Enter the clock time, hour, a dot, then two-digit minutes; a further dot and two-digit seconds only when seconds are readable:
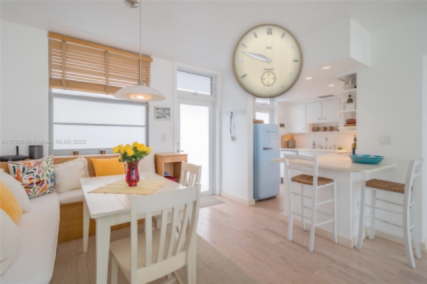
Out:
9.48
